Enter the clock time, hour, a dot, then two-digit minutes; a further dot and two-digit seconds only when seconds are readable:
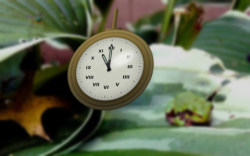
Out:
11.00
